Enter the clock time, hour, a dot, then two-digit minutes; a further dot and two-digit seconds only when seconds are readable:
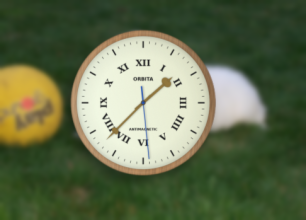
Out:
1.37.29
